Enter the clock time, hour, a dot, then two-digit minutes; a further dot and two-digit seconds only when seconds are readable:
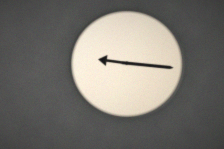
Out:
9.16
